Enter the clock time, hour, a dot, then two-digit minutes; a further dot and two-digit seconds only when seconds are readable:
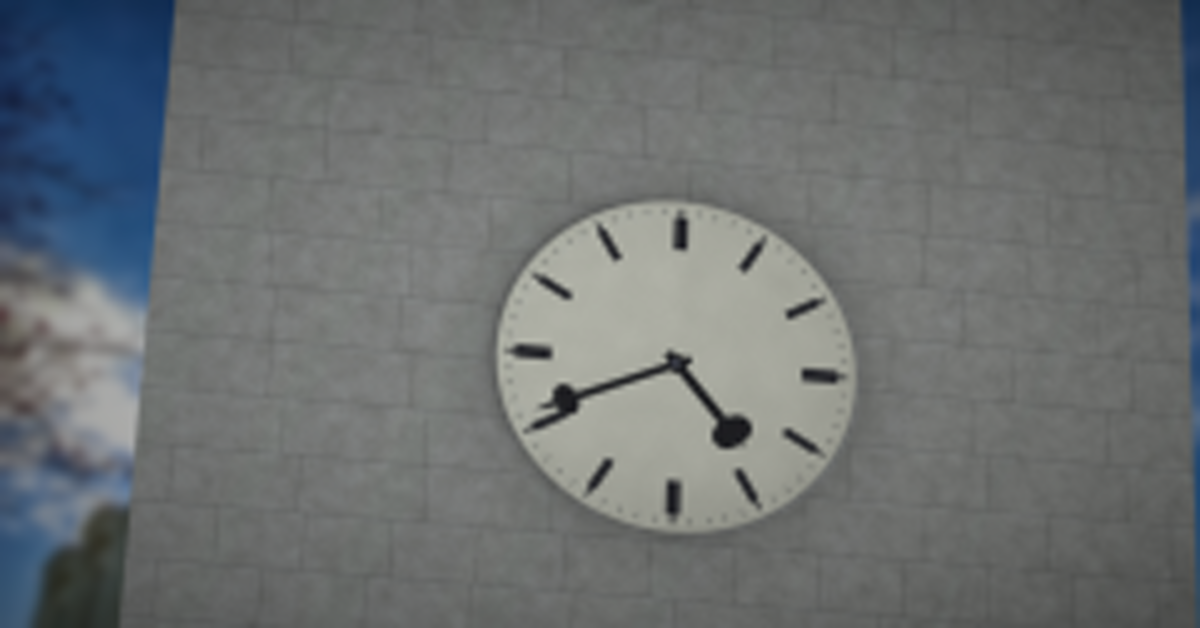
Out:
4.41
